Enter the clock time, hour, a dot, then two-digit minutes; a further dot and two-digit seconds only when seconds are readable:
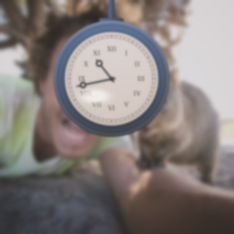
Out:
10.43
